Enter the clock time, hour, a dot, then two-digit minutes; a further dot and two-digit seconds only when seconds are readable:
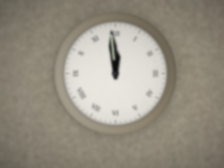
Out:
11.59
